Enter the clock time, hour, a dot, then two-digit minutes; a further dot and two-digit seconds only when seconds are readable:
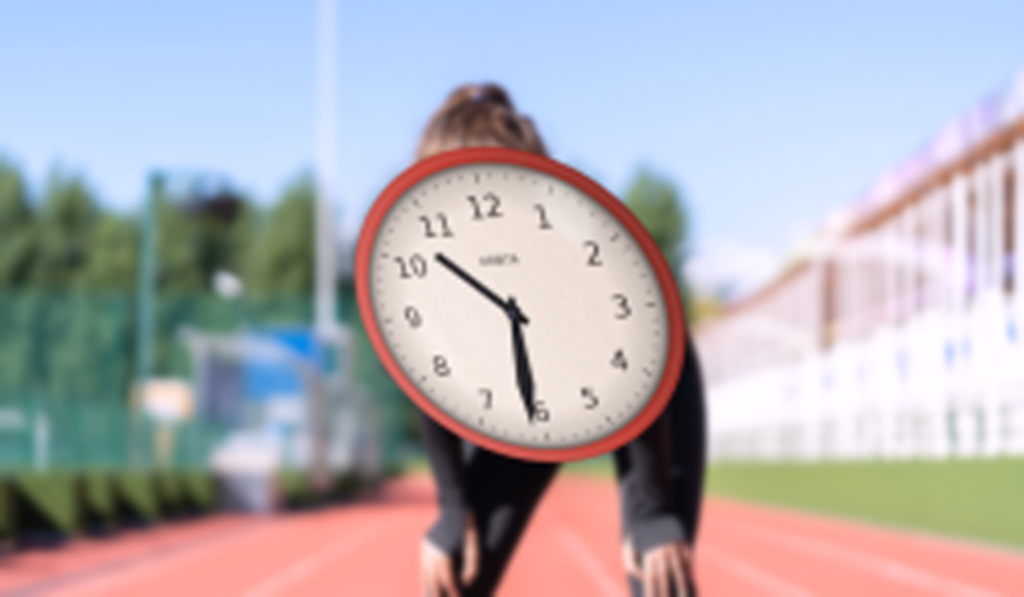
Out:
10.31
